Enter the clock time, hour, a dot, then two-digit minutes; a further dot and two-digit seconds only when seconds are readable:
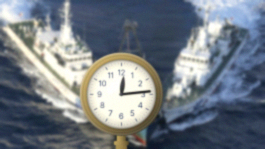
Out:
12.14
